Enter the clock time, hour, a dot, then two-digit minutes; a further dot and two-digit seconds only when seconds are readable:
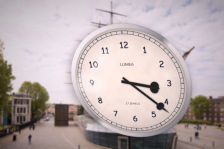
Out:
3.22
